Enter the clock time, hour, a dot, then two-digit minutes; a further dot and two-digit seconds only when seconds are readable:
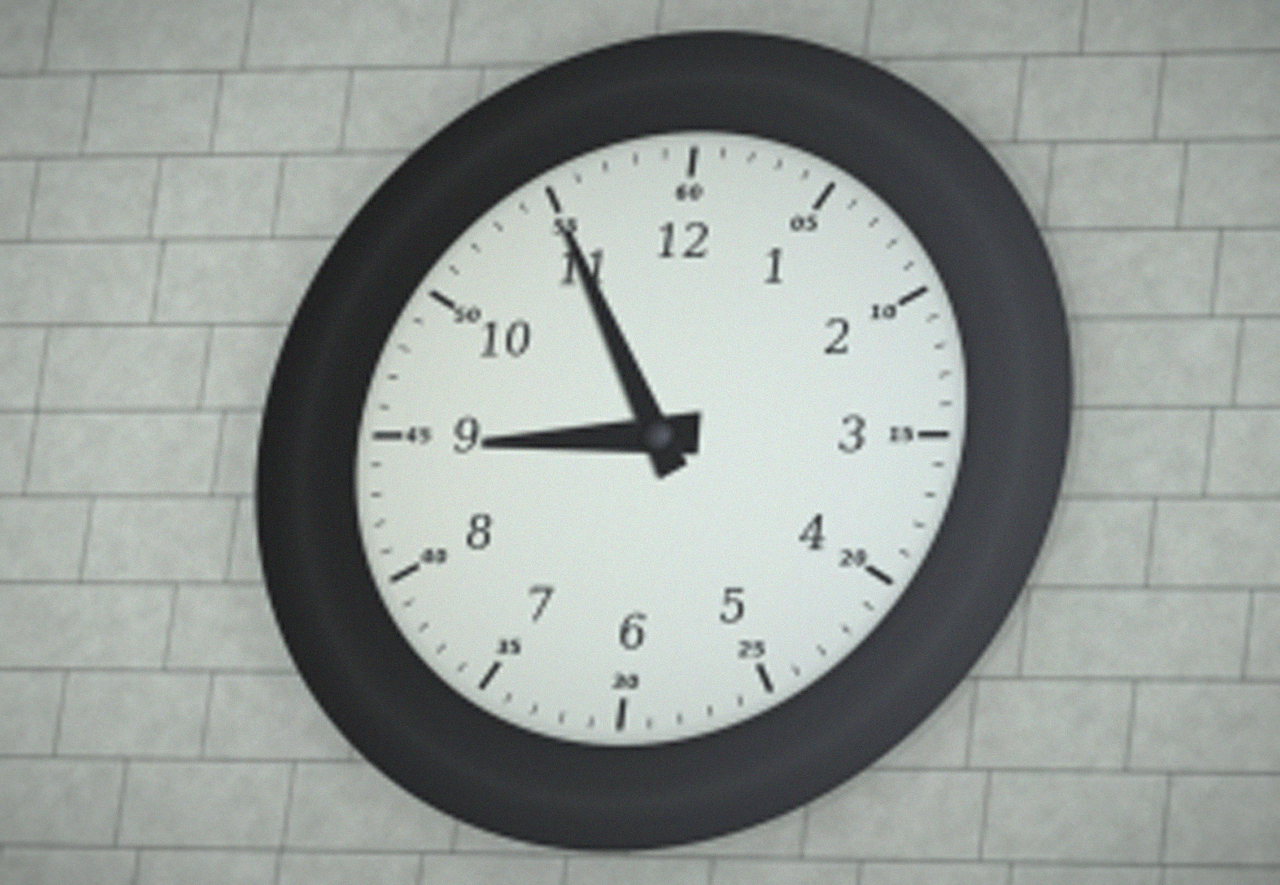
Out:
8.55
